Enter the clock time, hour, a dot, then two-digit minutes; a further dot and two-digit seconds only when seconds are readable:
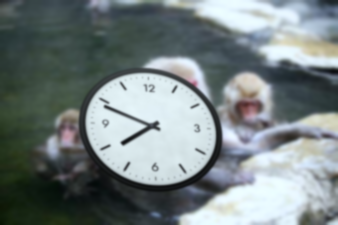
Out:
7.49
